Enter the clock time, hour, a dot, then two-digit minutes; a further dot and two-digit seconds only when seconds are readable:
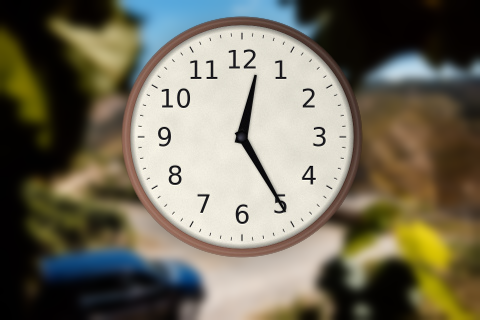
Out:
12.25
